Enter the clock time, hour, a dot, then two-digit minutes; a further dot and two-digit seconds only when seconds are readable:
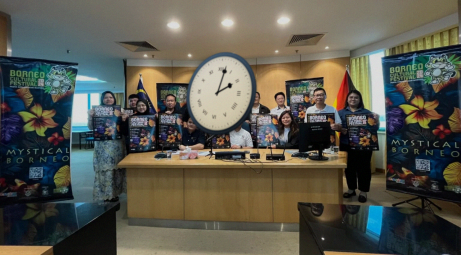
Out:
2.02
